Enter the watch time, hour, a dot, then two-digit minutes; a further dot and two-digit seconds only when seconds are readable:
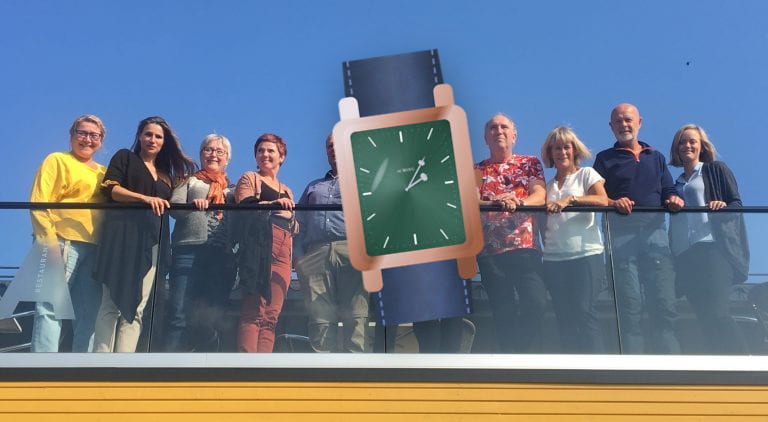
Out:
2.06
